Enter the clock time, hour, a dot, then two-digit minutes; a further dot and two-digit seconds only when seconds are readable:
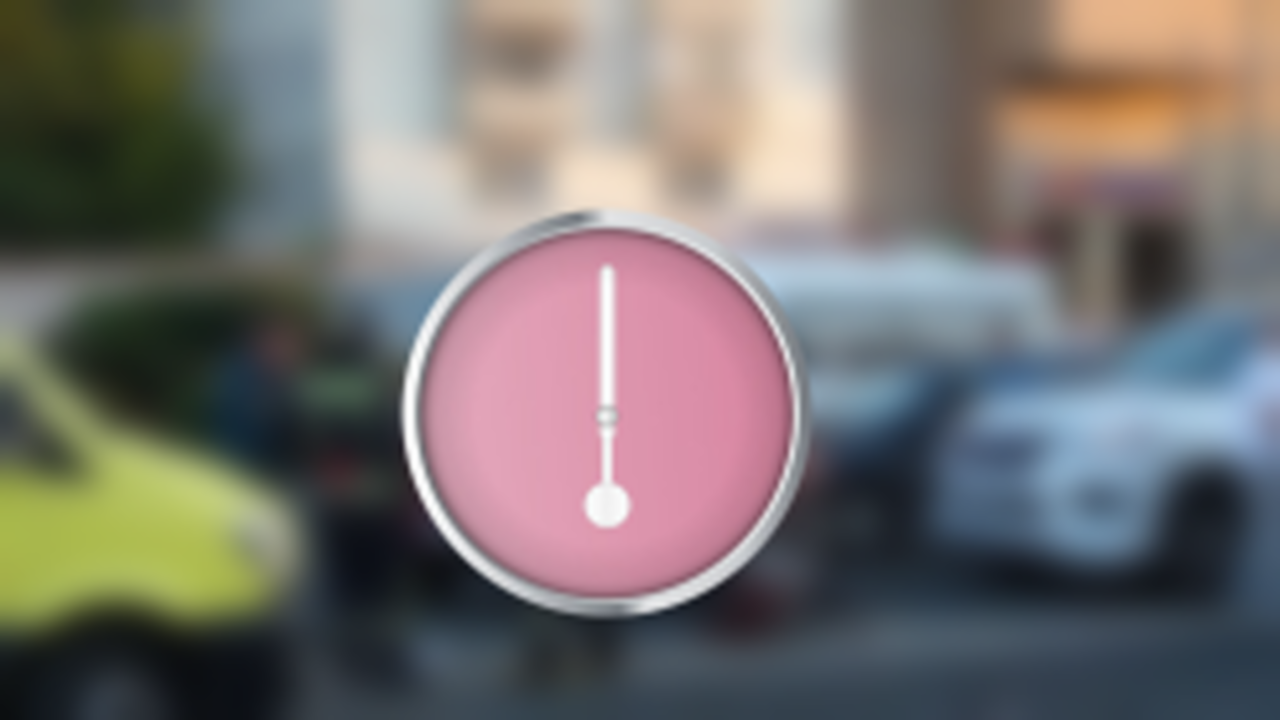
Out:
6.00
